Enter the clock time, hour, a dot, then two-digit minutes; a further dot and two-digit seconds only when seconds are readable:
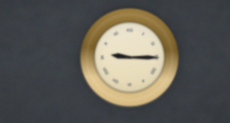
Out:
9.15
